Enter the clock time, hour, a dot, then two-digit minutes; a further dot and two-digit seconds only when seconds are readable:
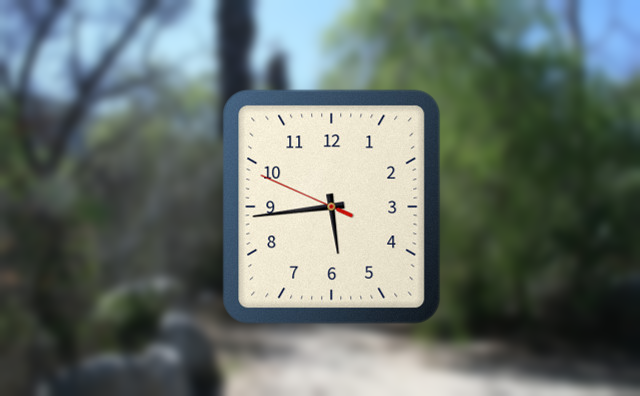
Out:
5.43.49
